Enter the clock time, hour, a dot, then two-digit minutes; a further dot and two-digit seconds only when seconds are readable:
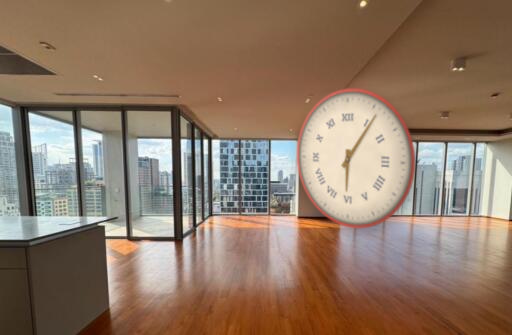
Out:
6.06
